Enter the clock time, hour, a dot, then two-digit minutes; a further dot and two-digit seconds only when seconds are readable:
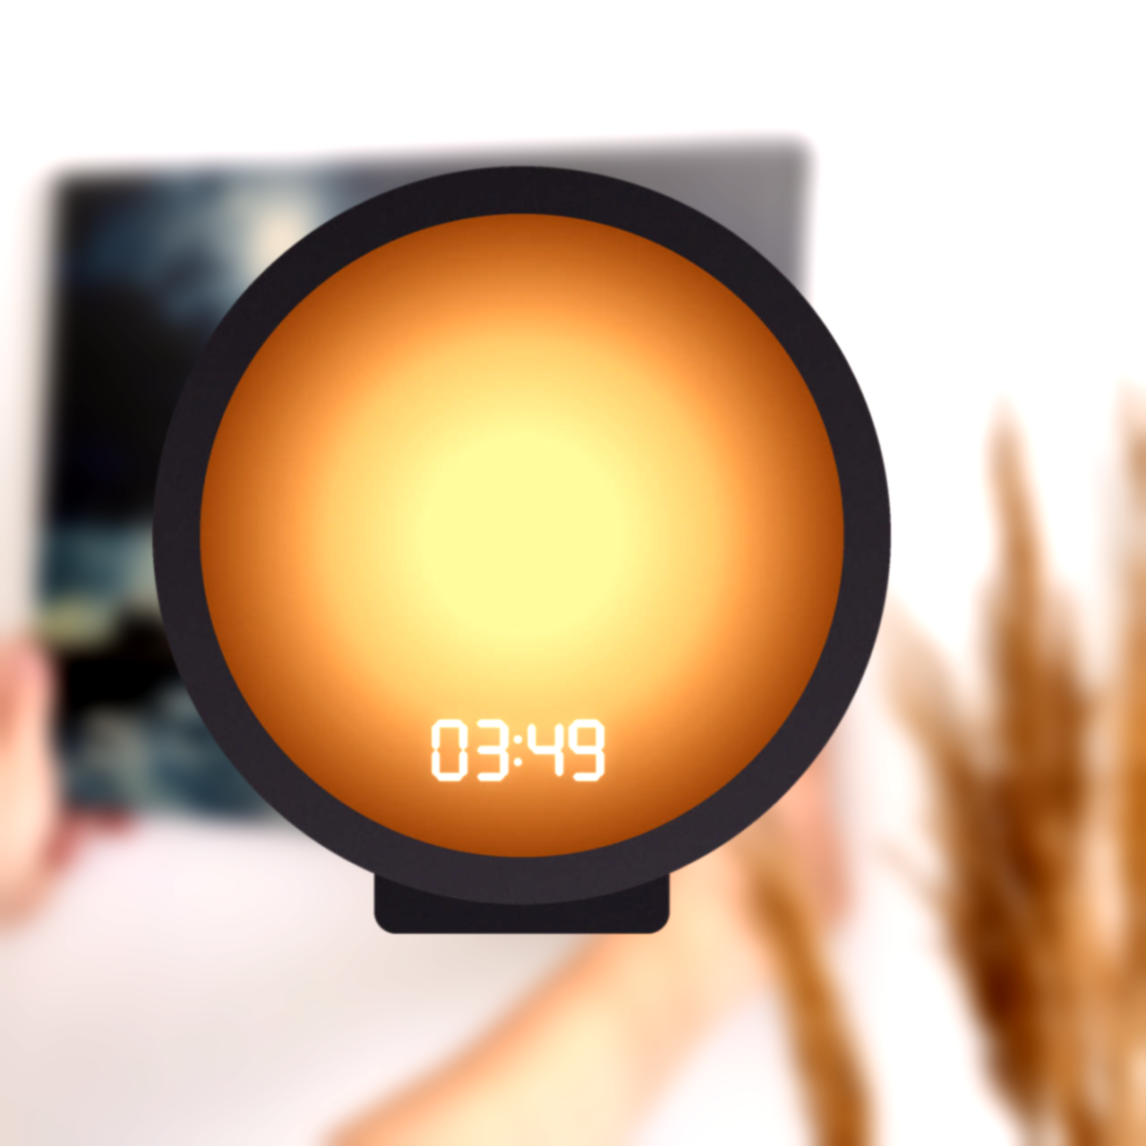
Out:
3.49
